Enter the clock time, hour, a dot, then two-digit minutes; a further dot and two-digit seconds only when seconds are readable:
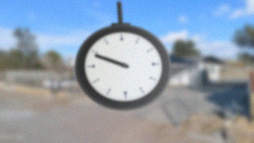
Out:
9.49
